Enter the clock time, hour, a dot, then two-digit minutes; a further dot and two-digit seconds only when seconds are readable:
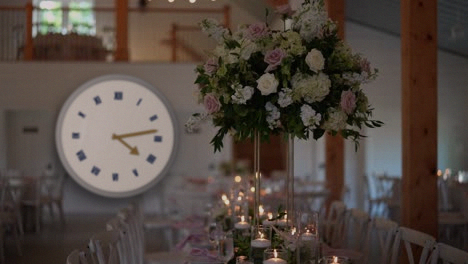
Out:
4.13
